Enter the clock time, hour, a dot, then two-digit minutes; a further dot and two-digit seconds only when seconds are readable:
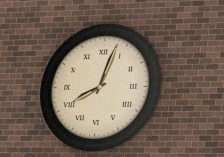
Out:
8.03
